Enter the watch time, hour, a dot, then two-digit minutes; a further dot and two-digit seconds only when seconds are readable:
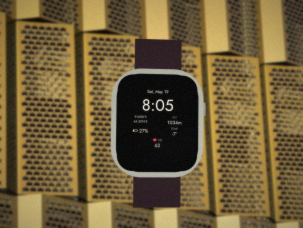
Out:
8.05
